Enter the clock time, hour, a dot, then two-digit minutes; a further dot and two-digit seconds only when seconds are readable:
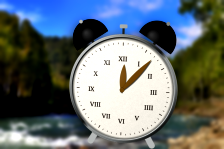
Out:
12.07
